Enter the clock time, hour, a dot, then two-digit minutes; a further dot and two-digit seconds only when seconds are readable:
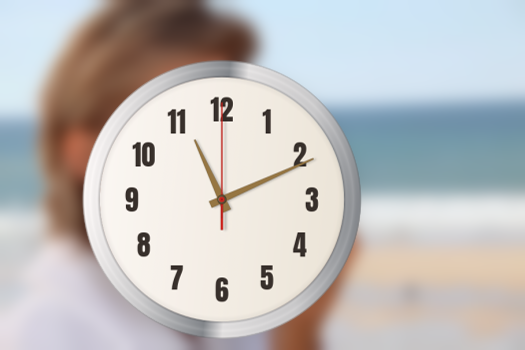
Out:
11.11.00
